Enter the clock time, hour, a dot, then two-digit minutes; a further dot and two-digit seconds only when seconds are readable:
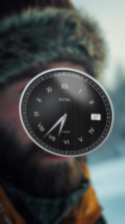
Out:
6.37
